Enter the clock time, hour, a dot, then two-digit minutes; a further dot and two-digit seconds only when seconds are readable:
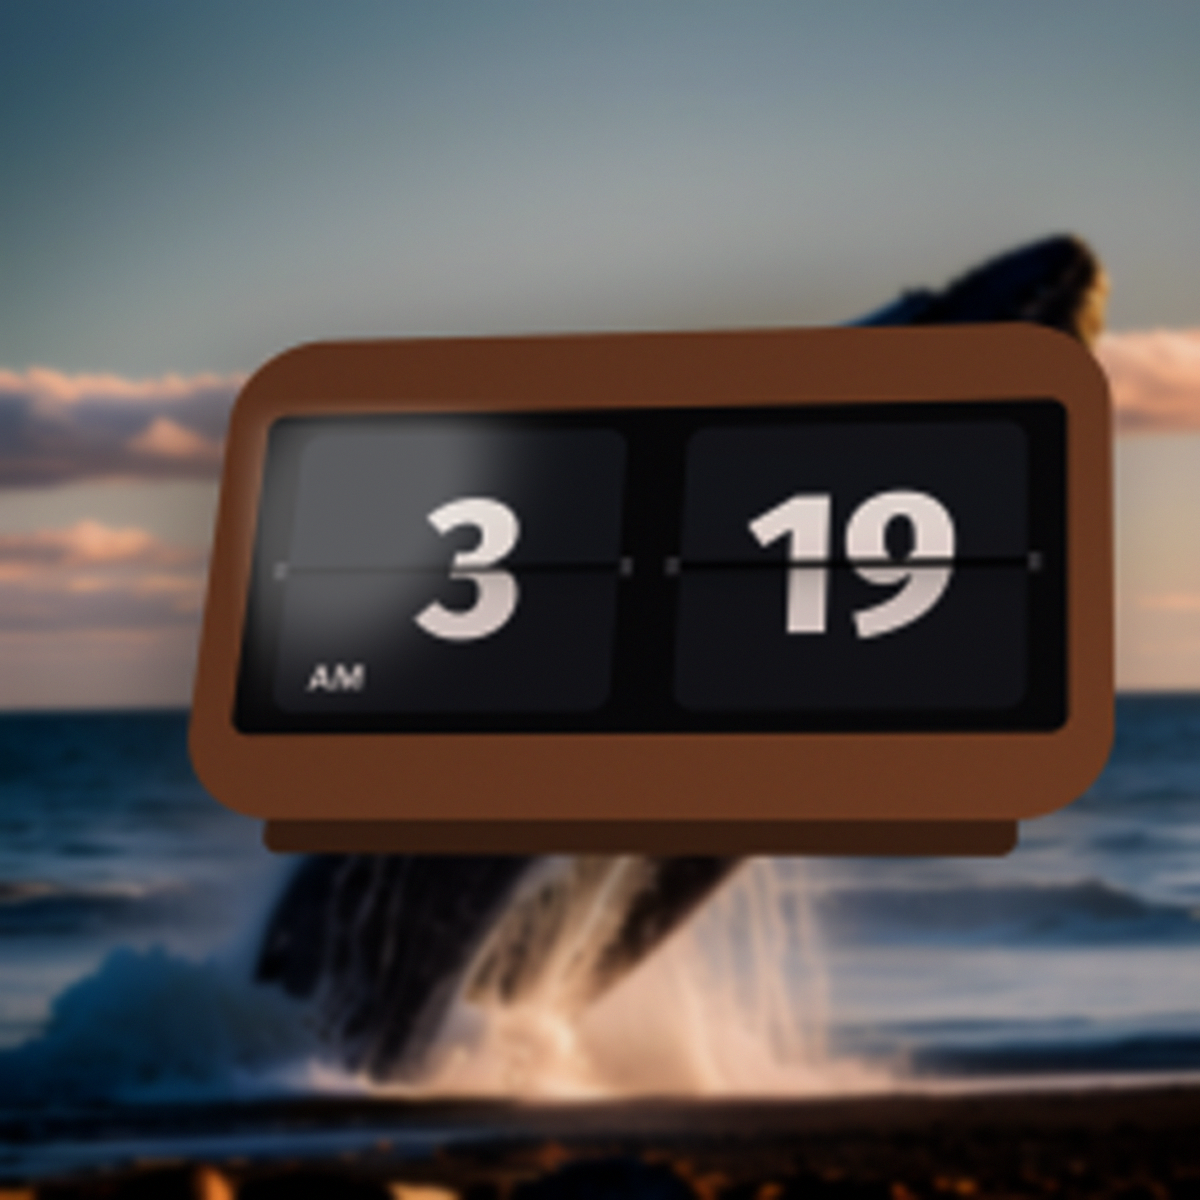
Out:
3.19
